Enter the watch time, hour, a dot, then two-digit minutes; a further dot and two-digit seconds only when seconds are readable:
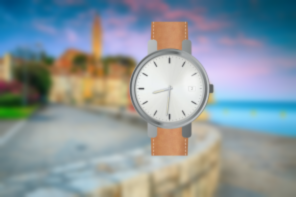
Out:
8.31
